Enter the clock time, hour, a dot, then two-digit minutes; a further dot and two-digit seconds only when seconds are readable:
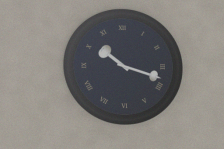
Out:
10.18
